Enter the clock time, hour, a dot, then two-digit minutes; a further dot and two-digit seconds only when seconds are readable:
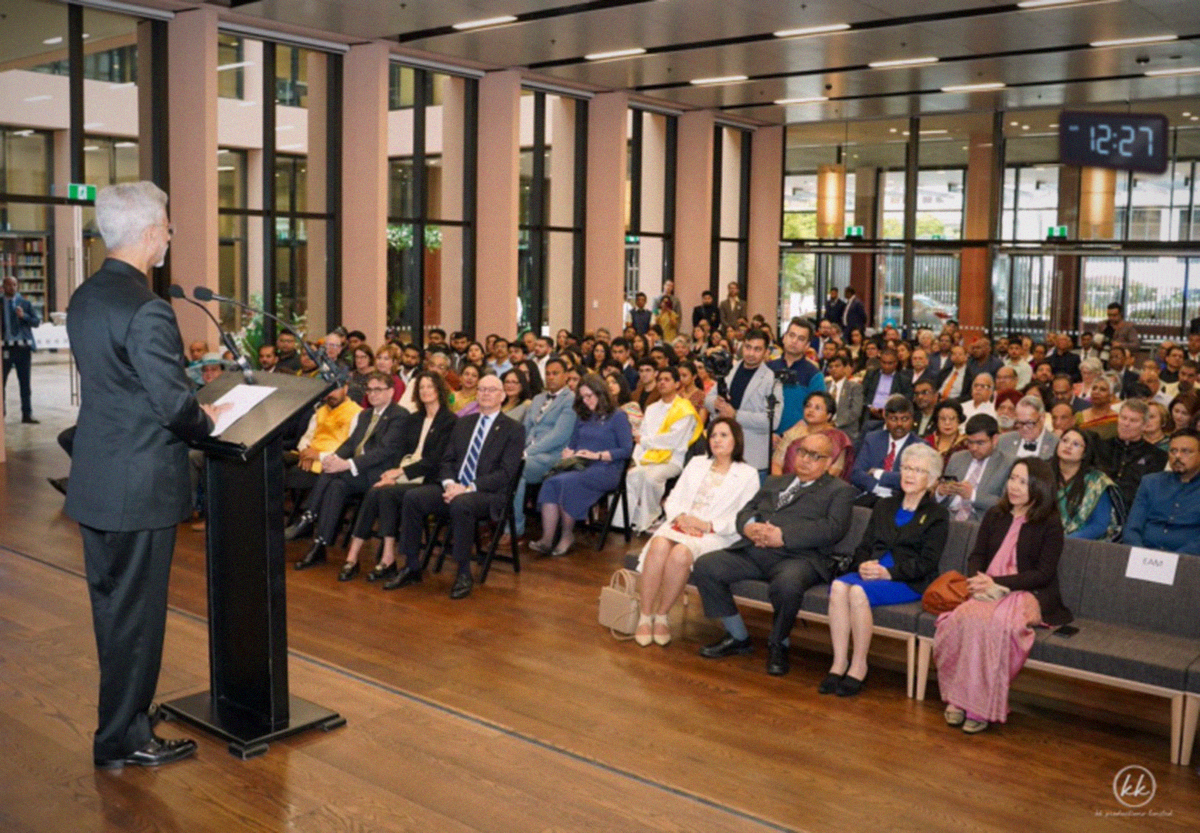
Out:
12.27
